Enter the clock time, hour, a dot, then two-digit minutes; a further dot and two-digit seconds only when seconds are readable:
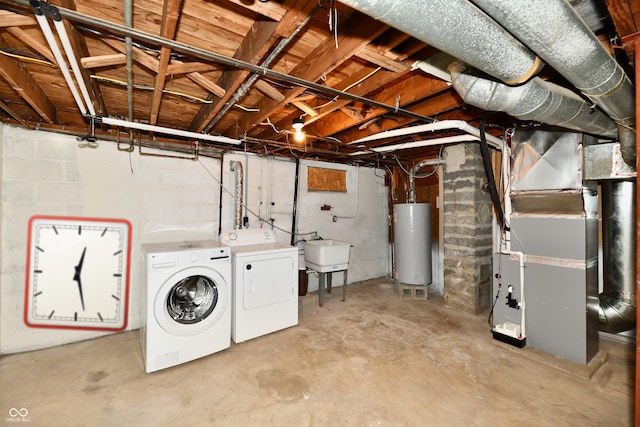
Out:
12.28
